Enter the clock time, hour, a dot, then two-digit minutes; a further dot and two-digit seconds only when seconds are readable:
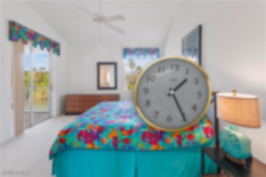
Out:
1.25
